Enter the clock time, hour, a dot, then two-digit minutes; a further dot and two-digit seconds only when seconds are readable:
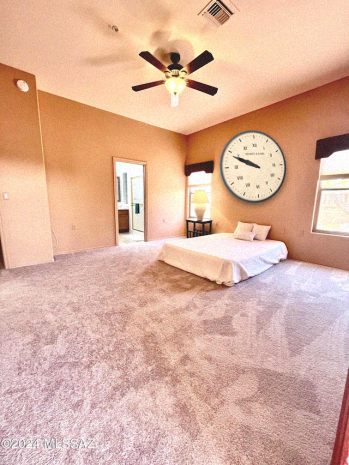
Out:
9.49
